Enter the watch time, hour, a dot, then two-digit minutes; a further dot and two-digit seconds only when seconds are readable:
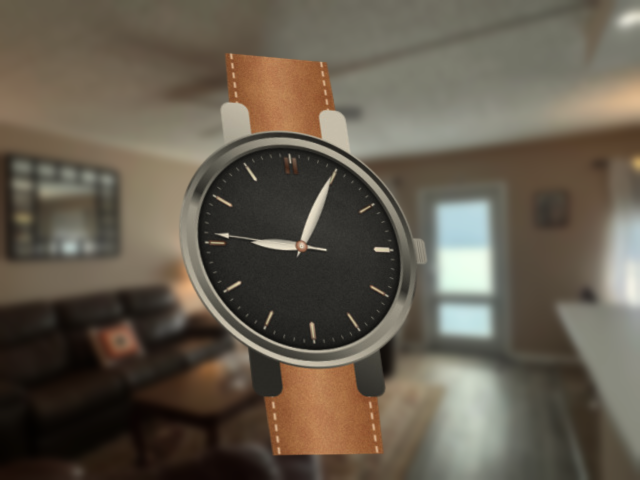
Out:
9.04.46
